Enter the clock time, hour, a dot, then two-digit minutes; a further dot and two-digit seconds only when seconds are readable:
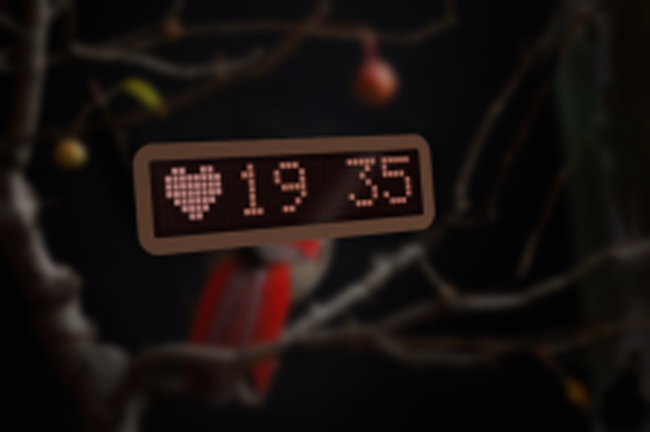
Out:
19.35
